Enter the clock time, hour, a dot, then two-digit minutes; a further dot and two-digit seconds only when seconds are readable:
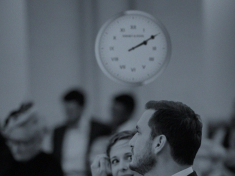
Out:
2.10
